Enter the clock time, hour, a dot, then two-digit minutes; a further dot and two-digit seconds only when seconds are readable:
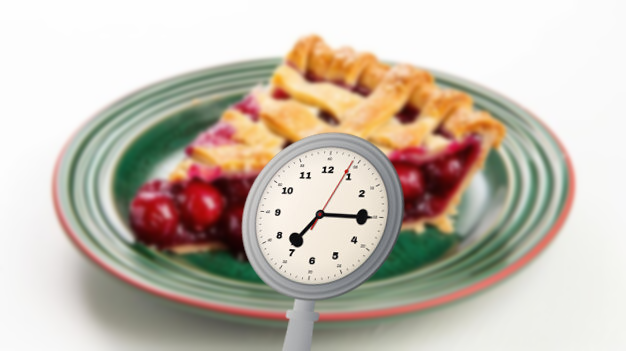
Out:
7.15.04
